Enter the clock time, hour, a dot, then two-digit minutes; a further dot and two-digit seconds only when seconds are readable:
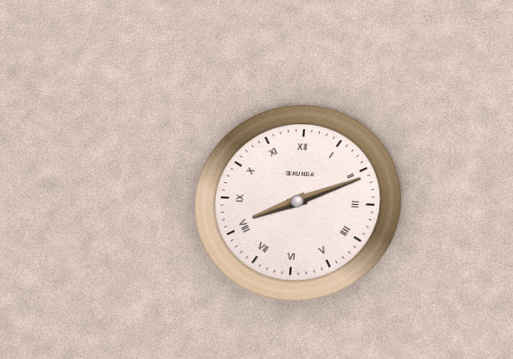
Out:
8.11
